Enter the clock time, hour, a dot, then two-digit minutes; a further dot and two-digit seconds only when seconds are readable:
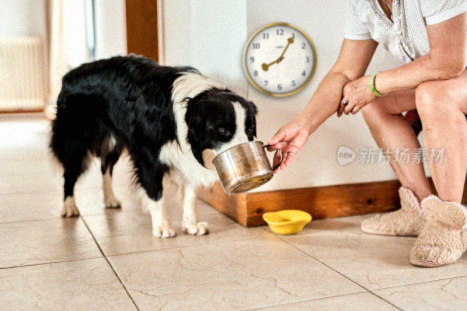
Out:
8.05
